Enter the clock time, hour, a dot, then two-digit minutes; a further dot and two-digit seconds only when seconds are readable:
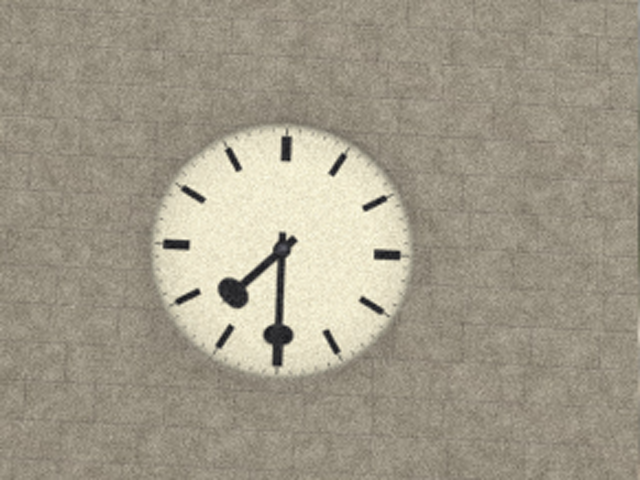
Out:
7.30
